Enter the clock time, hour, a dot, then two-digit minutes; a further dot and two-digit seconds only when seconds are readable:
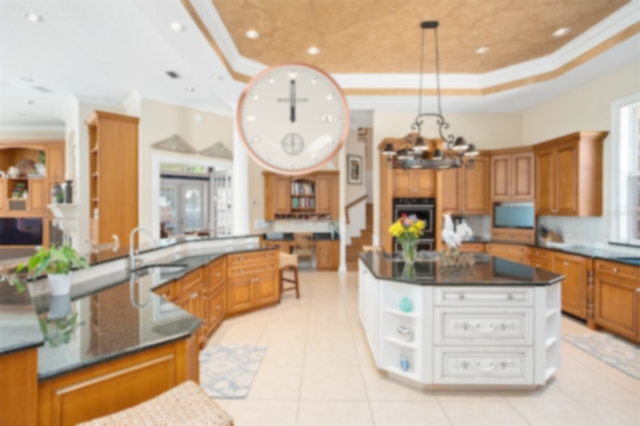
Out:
12.00
